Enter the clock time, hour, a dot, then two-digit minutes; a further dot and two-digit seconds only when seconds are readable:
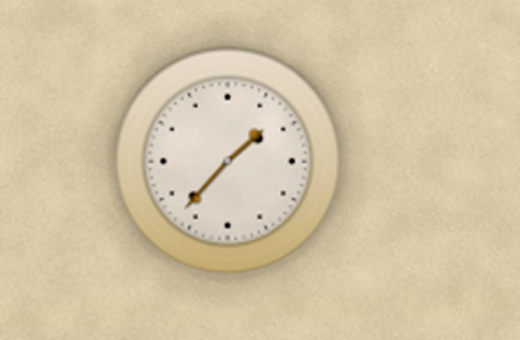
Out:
1.37
